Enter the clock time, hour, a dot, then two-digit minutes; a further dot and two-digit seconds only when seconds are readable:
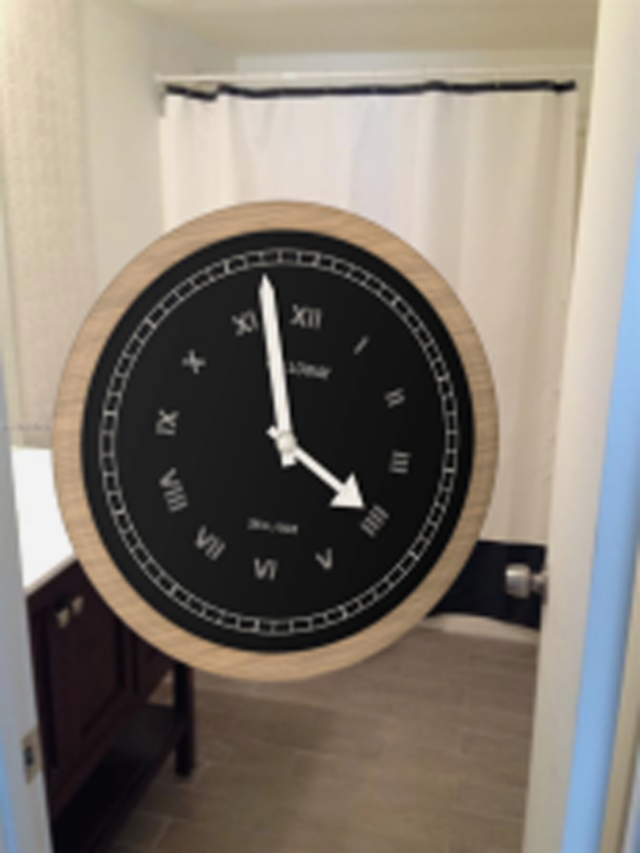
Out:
3.57
